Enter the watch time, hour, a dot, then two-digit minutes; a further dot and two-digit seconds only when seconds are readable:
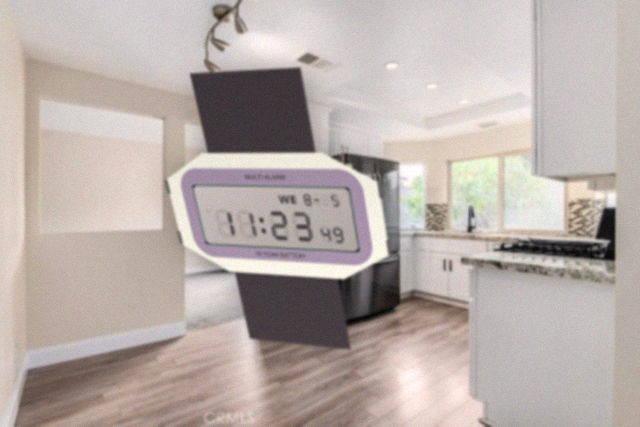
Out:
11.23.49
